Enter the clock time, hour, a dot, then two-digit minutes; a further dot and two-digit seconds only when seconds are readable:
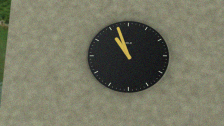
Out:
10.57
